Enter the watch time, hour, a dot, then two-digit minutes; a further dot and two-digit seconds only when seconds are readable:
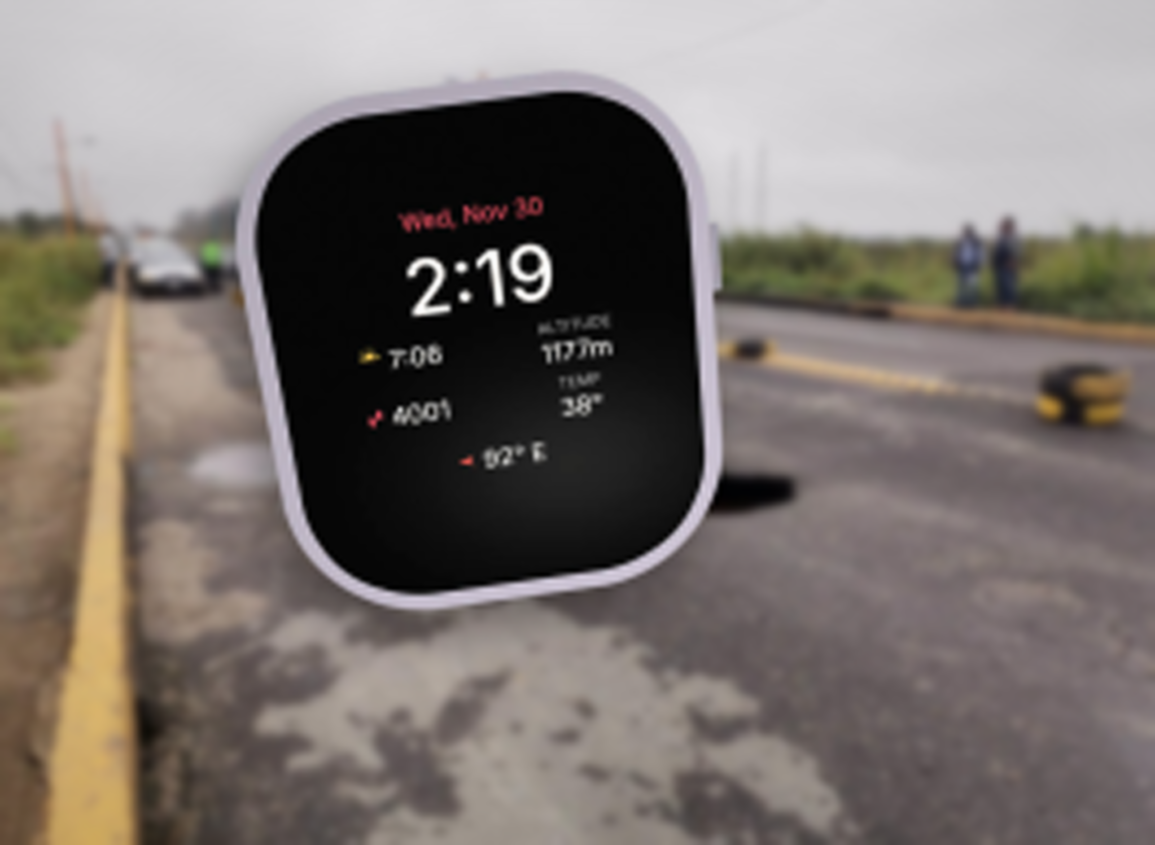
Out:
2.19
